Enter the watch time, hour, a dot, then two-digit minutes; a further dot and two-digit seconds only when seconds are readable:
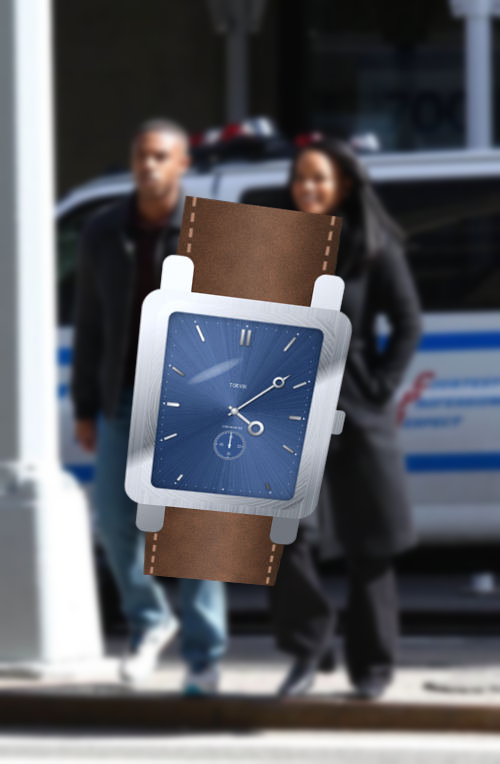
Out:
4.08
